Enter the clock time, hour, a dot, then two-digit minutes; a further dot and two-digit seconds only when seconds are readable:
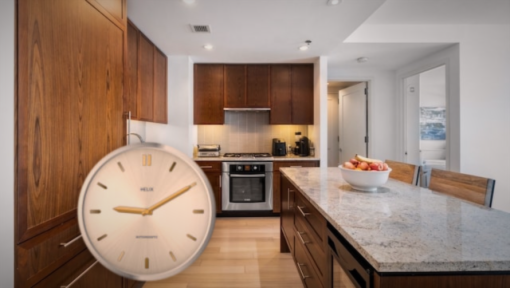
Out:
9.10
